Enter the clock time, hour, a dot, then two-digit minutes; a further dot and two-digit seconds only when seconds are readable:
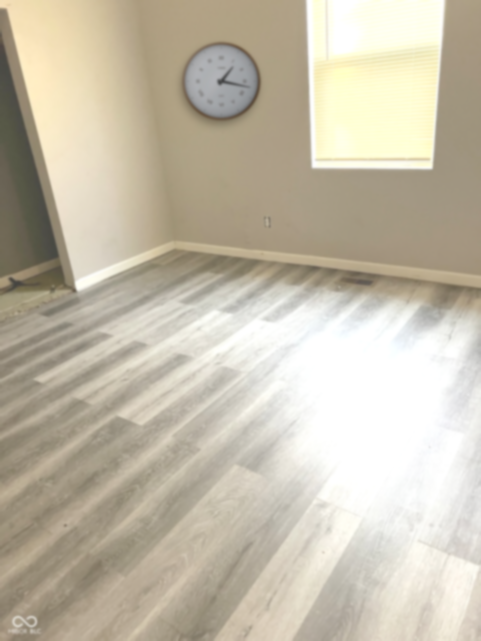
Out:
1.17
